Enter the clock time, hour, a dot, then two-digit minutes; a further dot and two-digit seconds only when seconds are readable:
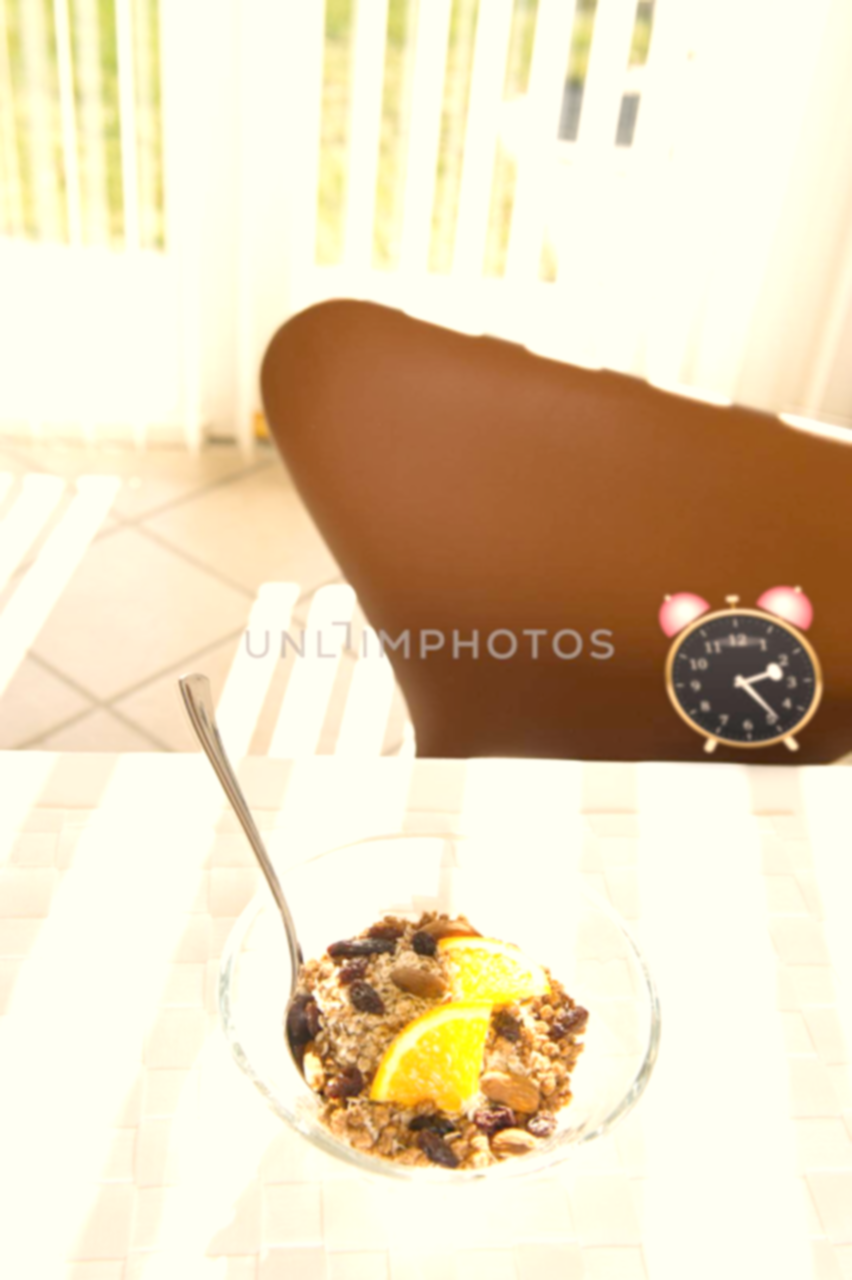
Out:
2.24
